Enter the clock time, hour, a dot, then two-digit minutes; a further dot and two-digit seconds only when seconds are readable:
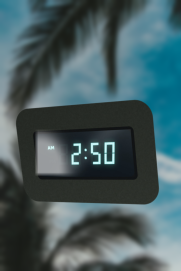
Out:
2.50
